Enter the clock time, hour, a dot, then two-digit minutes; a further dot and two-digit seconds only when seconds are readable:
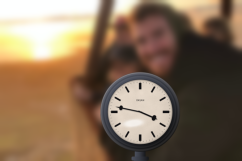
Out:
3.47
